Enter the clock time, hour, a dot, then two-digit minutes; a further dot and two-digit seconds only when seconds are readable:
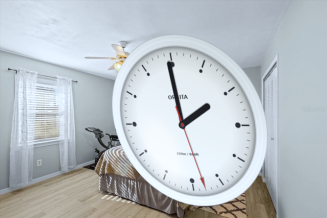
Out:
1.59.28
